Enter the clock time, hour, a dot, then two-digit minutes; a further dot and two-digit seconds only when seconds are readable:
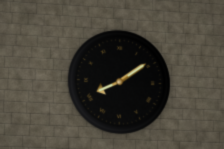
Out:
8.09
